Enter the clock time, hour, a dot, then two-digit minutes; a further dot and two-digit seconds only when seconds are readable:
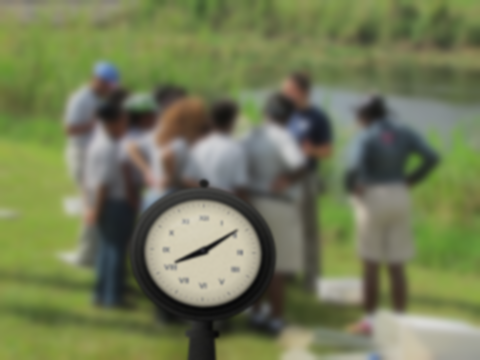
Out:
8.09
